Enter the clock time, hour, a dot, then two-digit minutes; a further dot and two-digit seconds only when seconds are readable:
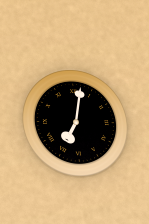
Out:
7.02
